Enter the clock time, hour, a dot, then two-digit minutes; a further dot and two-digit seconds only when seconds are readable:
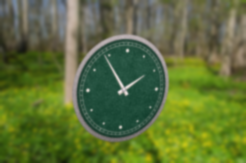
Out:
1.54
